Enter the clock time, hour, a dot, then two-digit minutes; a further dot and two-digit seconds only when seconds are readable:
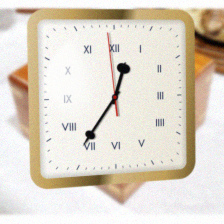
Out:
12.35.59
